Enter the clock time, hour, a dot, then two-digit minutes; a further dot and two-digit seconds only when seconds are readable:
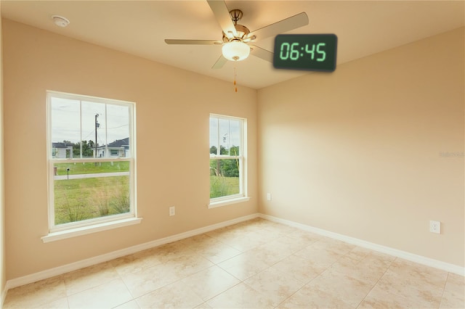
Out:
6.45
